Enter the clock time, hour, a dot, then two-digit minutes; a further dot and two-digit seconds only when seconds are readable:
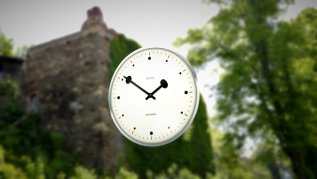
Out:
1.51
